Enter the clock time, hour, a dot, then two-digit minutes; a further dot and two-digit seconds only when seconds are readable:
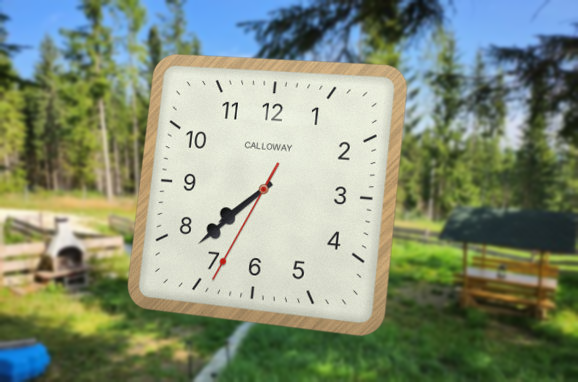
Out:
7.37.34
